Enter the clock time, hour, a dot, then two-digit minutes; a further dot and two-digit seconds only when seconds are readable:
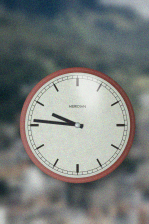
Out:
9.46
